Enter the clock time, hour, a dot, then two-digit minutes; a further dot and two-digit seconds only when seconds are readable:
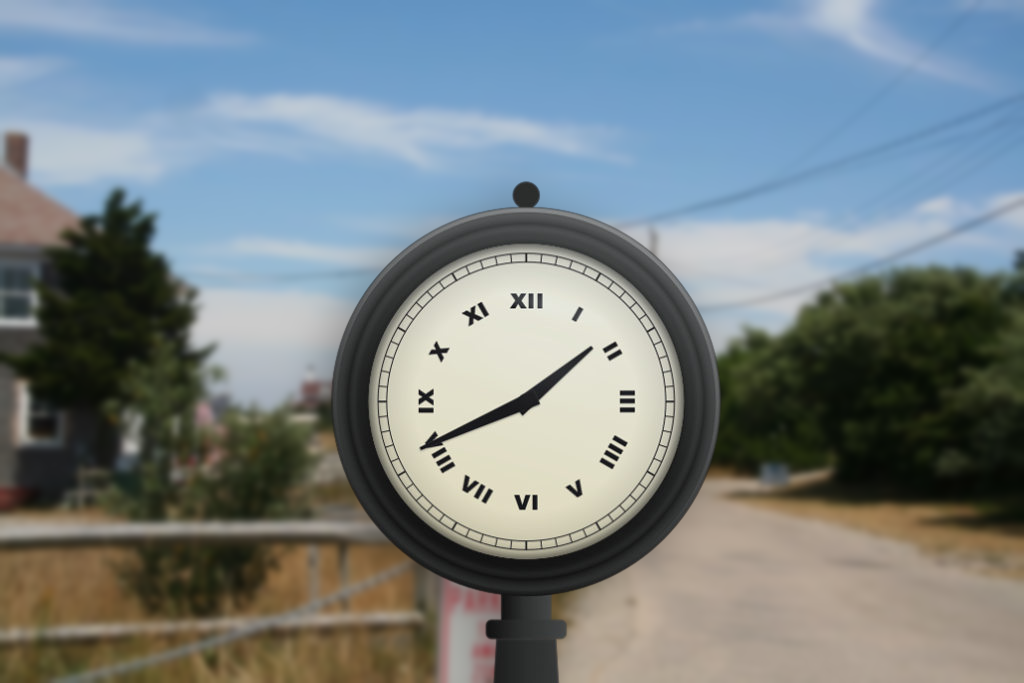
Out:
1.41
